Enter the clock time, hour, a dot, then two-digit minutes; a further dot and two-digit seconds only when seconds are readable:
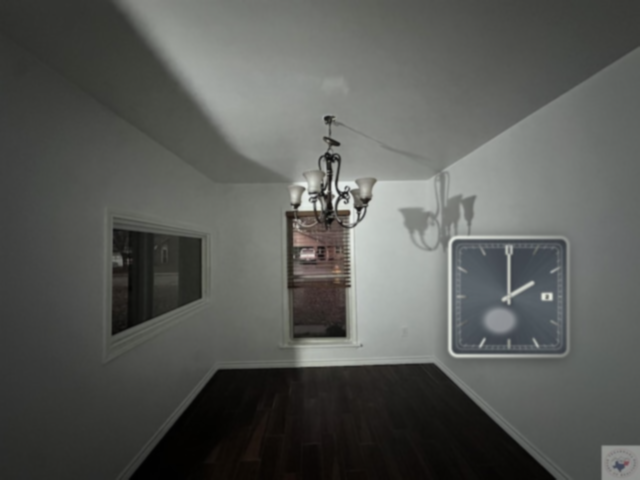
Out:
2.00
